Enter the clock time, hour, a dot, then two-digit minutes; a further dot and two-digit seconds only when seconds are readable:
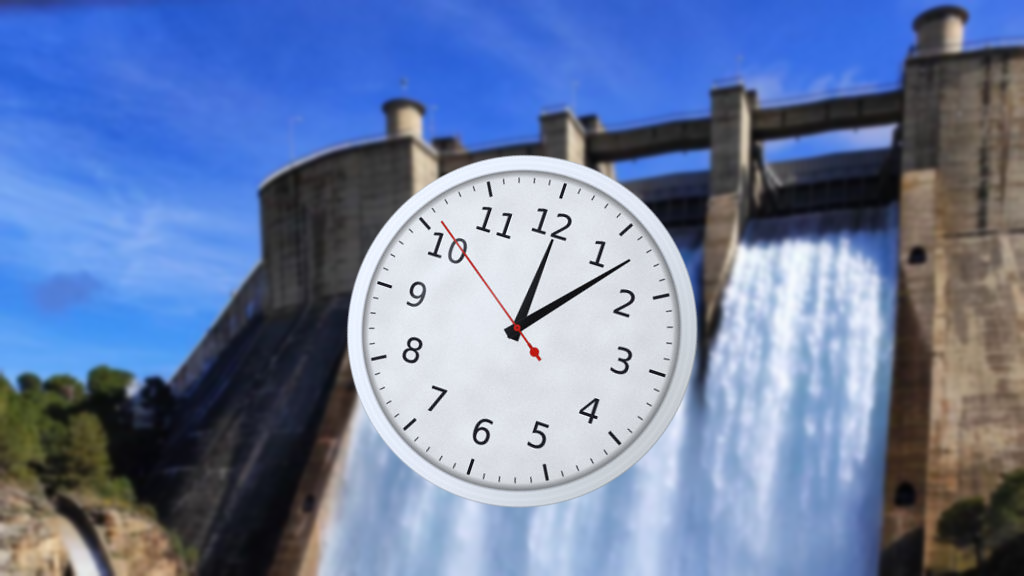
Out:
12.06.51
